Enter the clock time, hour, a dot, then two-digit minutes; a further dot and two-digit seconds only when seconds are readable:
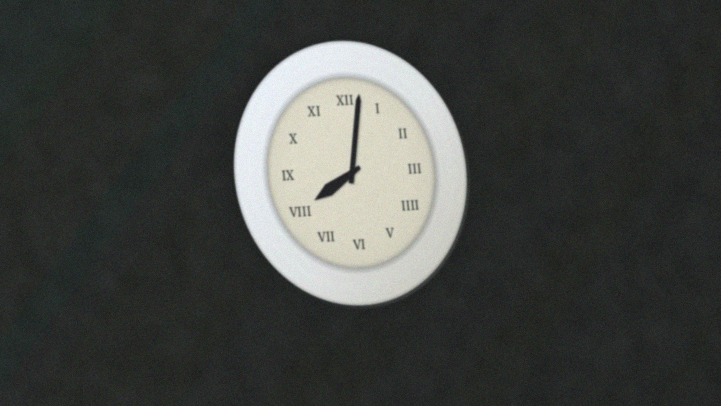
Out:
8.02
